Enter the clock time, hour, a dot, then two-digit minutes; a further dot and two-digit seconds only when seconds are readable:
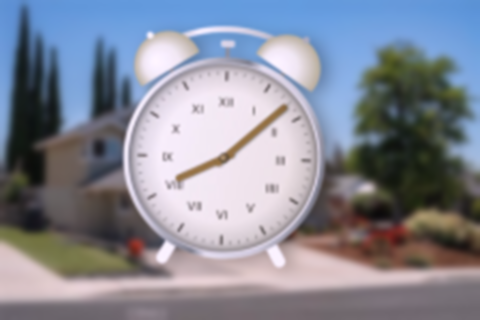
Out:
8.08
